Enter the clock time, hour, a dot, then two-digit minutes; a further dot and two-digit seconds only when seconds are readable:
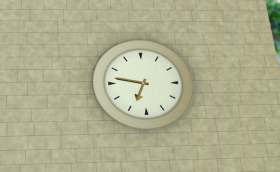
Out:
6.47
